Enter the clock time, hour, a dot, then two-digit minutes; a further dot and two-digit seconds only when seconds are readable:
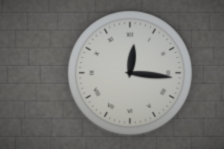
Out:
12.16
